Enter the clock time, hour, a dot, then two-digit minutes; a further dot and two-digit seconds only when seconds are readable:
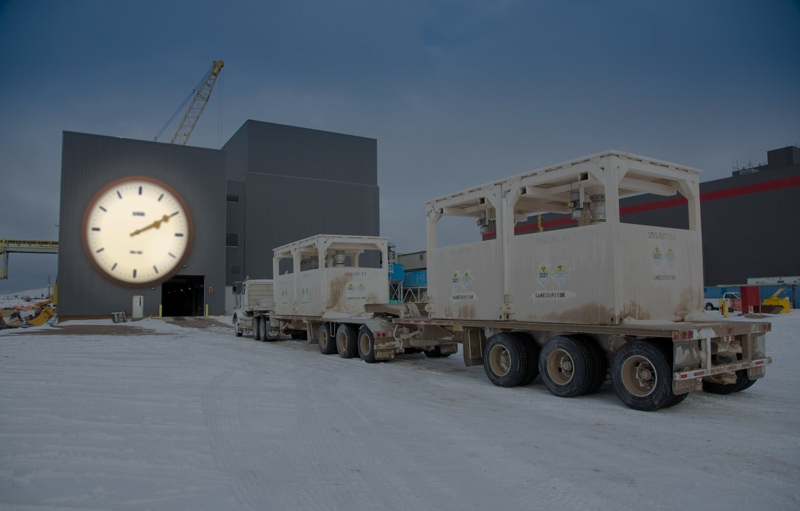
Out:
2.10
